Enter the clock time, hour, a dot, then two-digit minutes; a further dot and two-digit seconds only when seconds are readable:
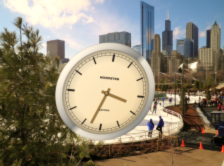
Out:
3.33
